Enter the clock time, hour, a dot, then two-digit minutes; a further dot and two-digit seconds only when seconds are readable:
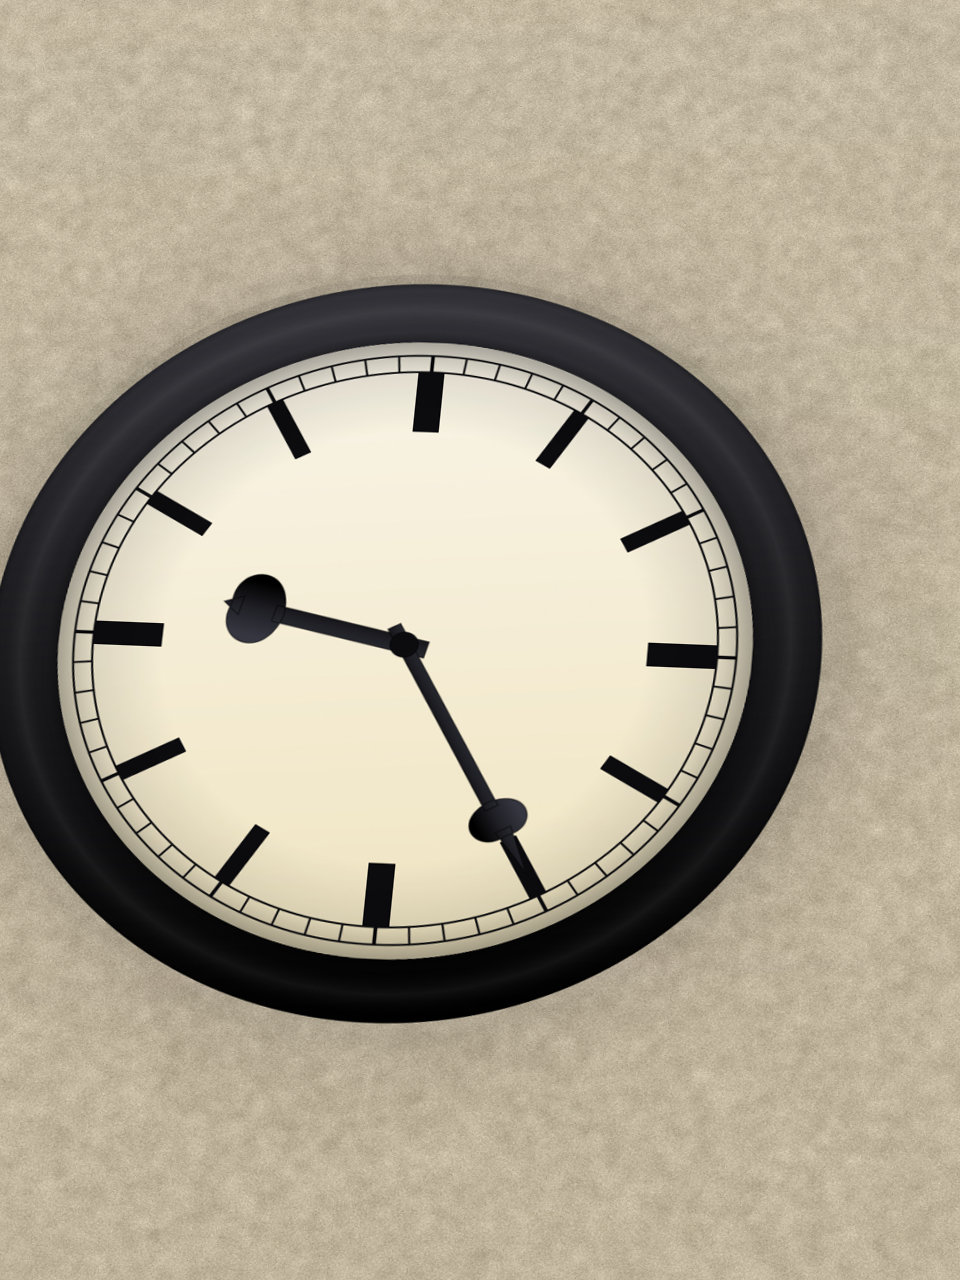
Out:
9.25
